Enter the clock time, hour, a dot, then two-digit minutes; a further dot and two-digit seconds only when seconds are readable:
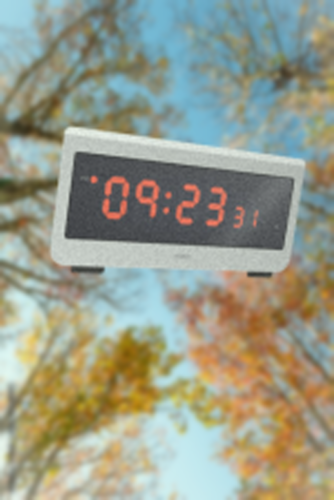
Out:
9.23.31
